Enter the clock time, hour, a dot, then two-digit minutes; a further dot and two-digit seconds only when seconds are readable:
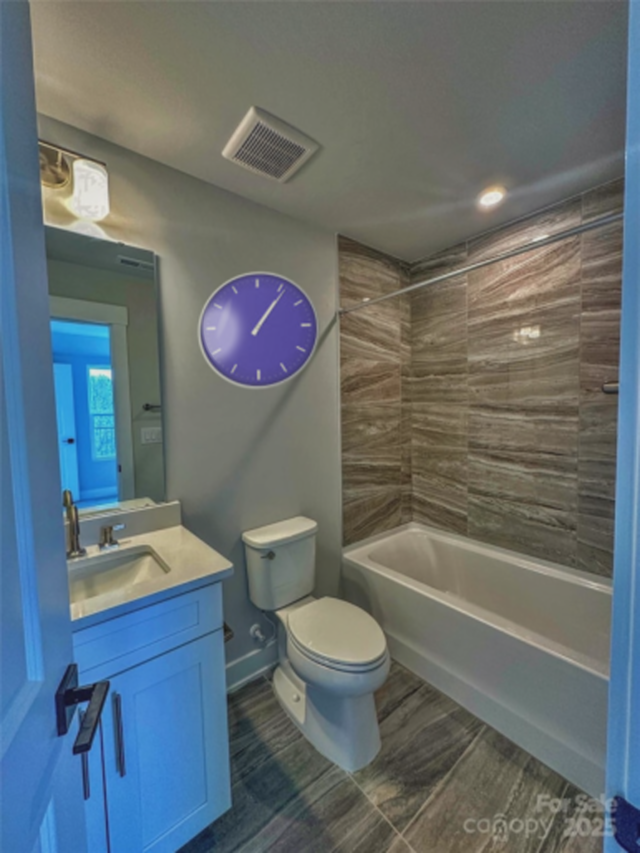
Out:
1.06
